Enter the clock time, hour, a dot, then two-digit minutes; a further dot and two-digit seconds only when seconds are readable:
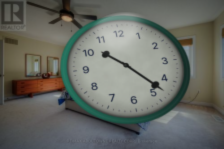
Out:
10.23
